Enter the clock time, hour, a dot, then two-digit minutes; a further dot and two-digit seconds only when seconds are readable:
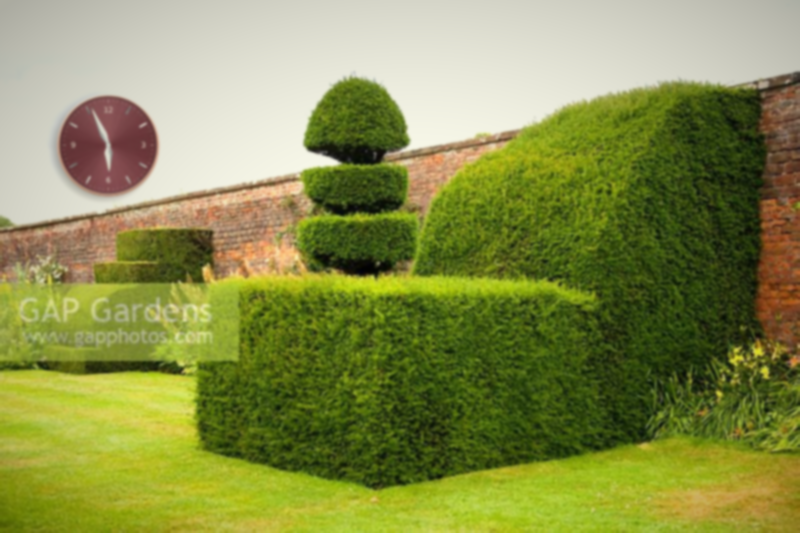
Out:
5.56
